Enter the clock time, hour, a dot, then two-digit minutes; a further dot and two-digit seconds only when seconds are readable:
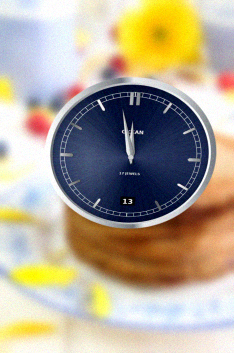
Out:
11.58
